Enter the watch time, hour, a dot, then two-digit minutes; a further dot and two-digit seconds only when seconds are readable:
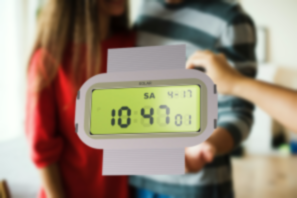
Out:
10.47.01
